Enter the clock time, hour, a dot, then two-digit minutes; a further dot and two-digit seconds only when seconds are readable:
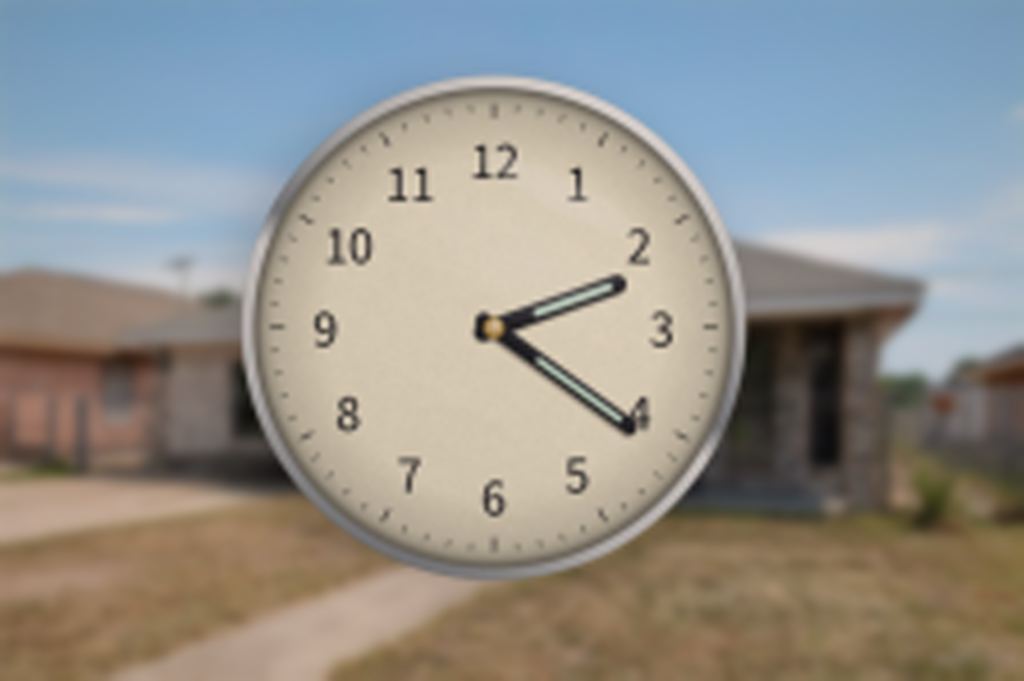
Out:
2.21
